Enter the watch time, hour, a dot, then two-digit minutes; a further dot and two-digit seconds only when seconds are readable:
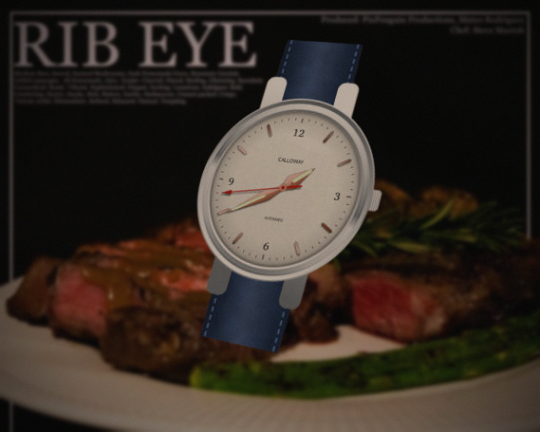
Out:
1.39.43
